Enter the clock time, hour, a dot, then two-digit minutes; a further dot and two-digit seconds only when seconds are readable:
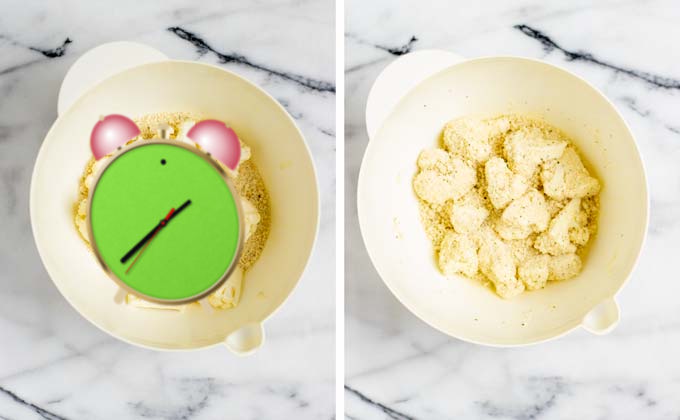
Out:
1.37.36
